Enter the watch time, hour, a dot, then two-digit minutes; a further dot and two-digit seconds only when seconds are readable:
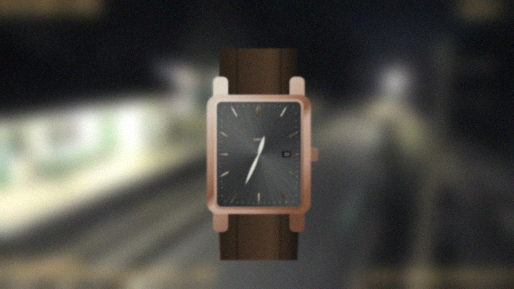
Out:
12.34
